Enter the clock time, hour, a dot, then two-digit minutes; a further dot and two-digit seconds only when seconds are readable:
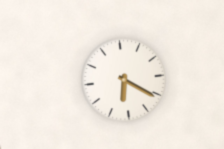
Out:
6.21
